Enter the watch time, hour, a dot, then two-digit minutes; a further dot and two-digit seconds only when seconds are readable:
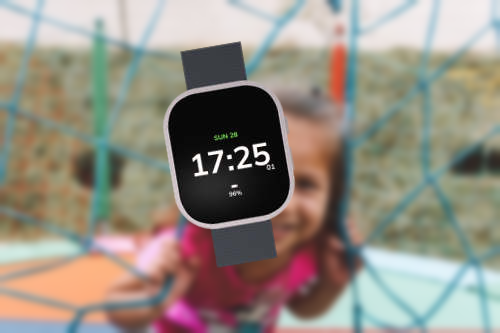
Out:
17.25
